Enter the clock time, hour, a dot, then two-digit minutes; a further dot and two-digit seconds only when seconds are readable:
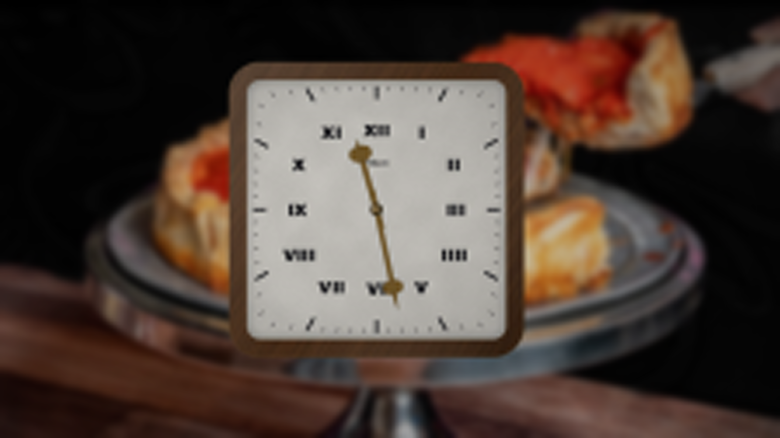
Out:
11.28
